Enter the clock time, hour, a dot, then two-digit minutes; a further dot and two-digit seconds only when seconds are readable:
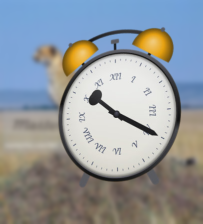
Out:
10.20
